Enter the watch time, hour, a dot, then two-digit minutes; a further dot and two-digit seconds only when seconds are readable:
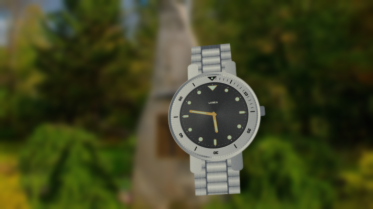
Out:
5.47
